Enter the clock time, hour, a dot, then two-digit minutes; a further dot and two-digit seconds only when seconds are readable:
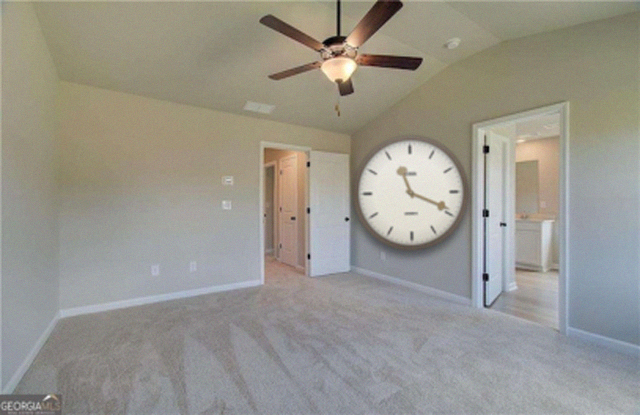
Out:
11.19
